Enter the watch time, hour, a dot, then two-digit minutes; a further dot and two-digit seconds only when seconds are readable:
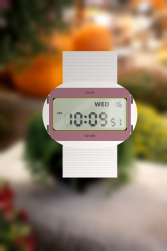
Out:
10.09.51
